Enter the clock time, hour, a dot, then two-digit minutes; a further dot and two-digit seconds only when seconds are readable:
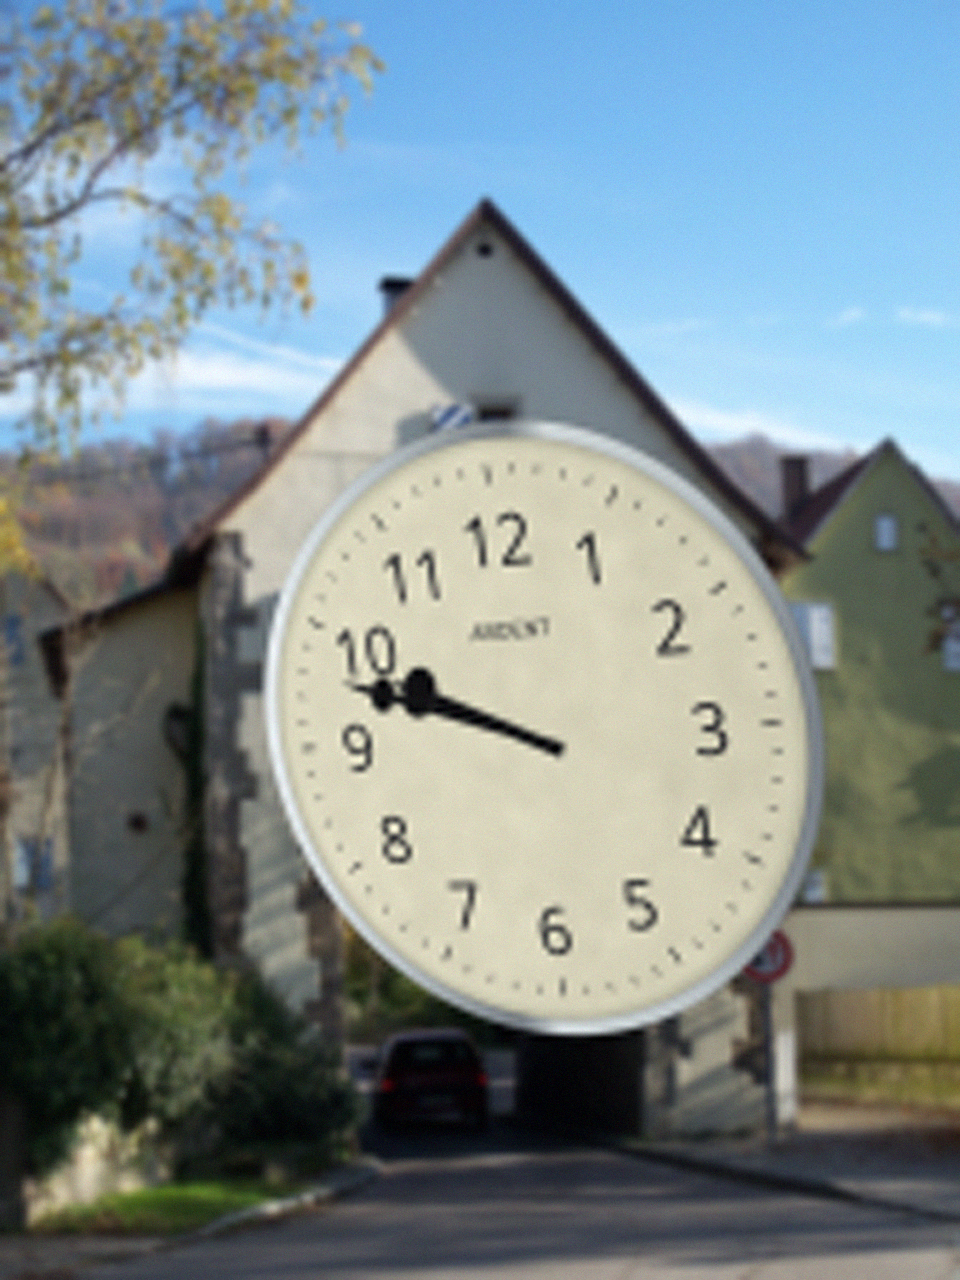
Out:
9.48
